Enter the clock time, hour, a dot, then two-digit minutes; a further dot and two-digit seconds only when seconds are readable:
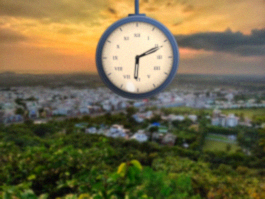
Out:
6.11
